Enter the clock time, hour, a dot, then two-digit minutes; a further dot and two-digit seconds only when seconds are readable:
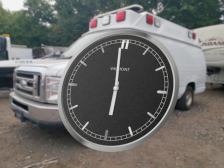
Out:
5.59
